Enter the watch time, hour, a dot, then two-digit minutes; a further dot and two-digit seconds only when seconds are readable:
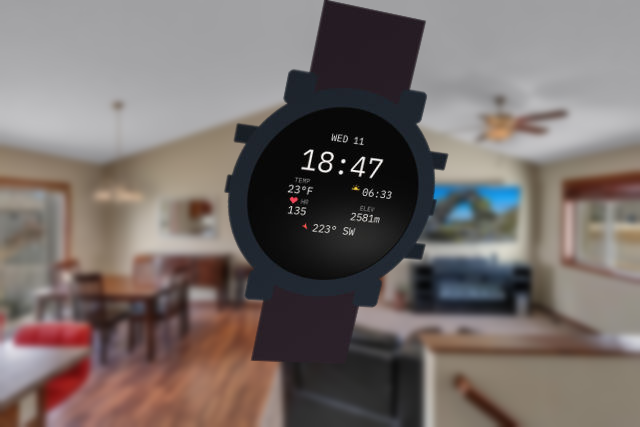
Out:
18.47
